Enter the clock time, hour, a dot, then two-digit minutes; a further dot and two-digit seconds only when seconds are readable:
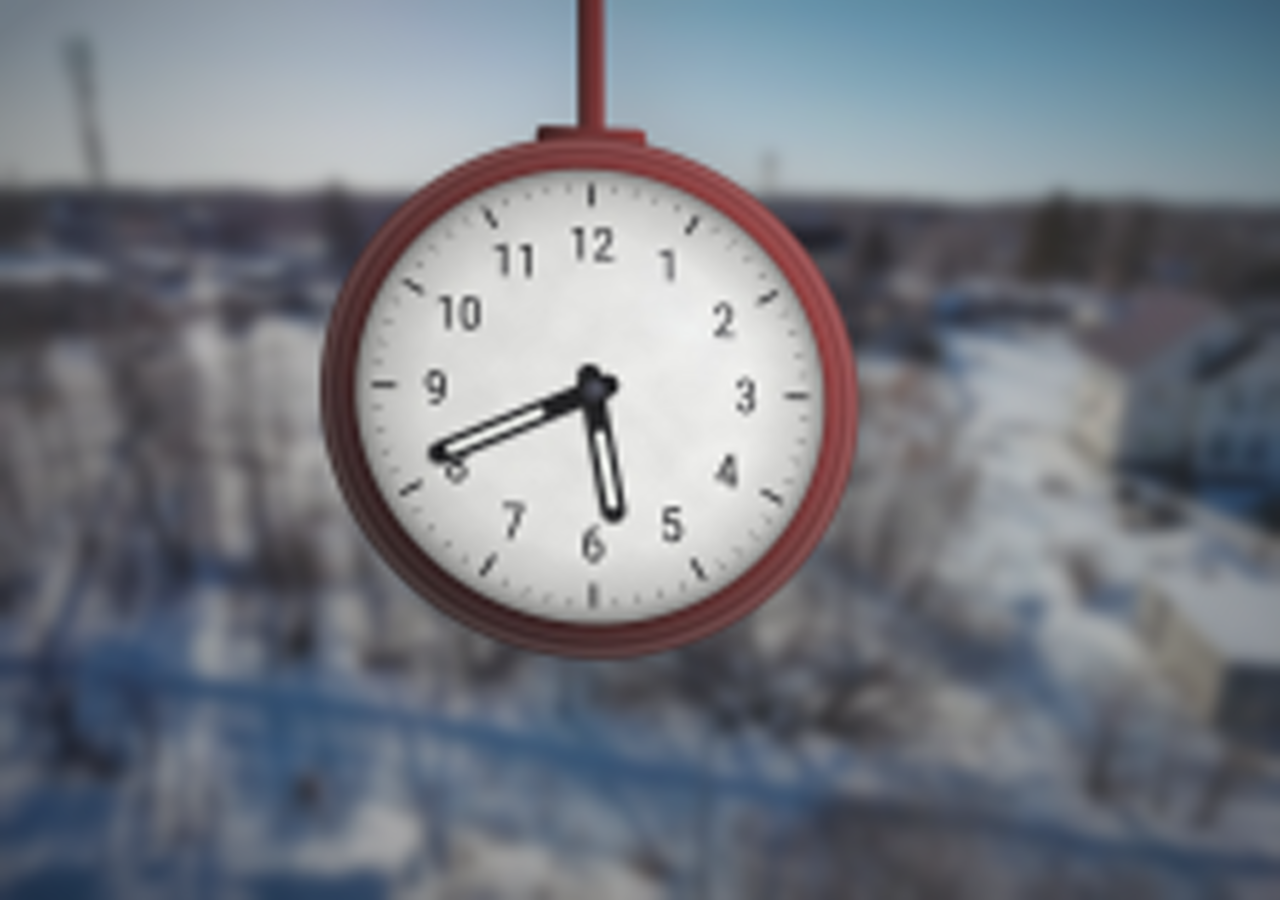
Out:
5.41
